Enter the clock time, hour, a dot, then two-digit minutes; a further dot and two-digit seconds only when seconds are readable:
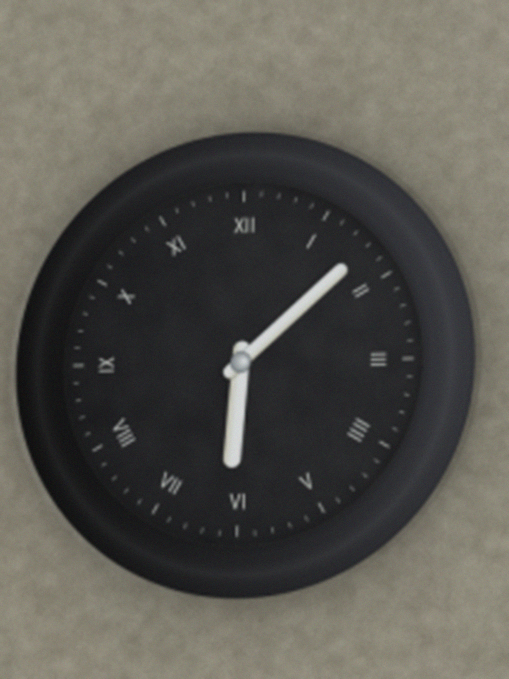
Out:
6.08
